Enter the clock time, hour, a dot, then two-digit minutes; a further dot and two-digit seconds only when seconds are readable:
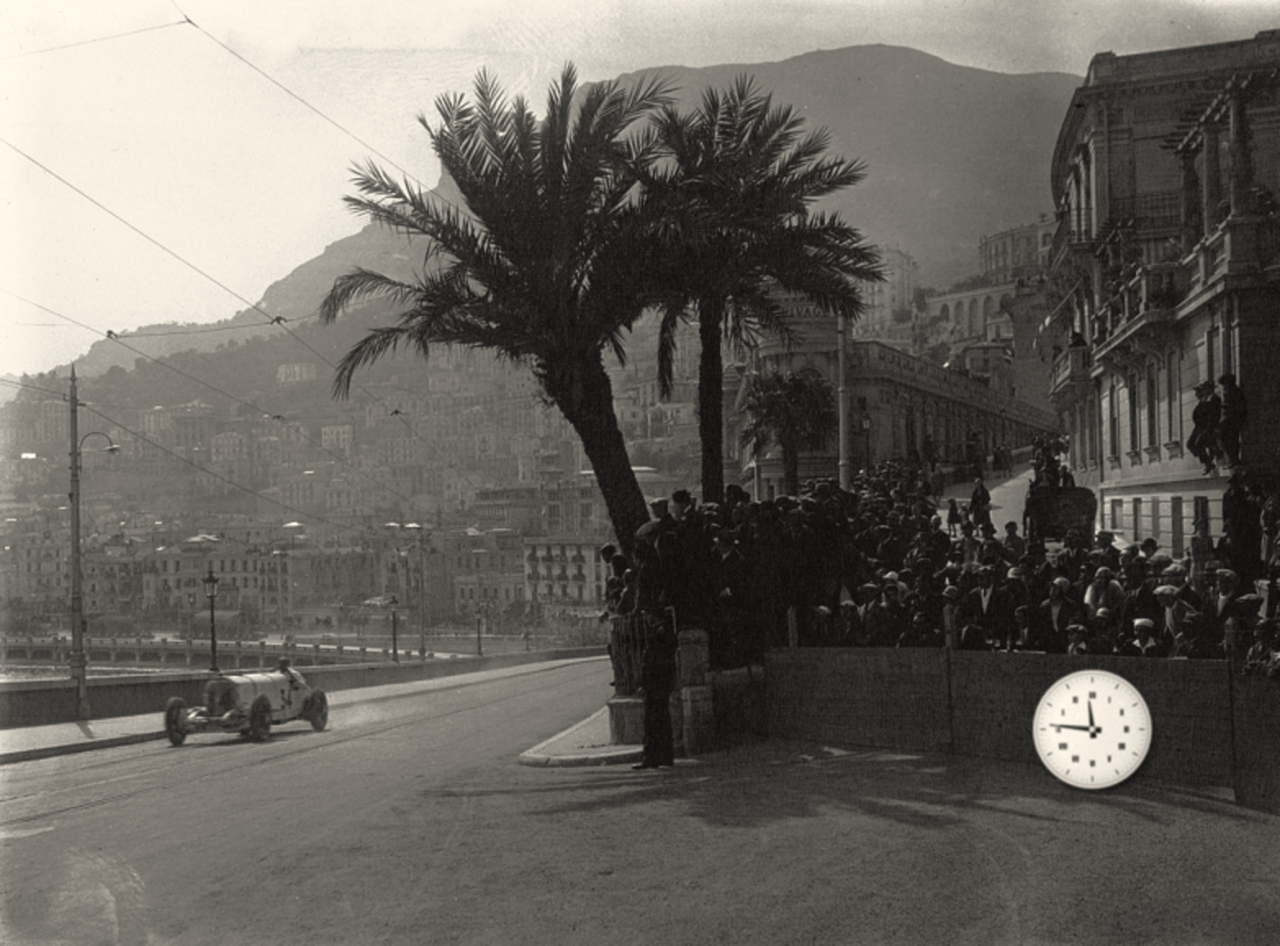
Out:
11.46
